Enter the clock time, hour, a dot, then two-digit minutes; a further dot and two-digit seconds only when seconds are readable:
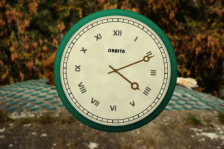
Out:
4.11
